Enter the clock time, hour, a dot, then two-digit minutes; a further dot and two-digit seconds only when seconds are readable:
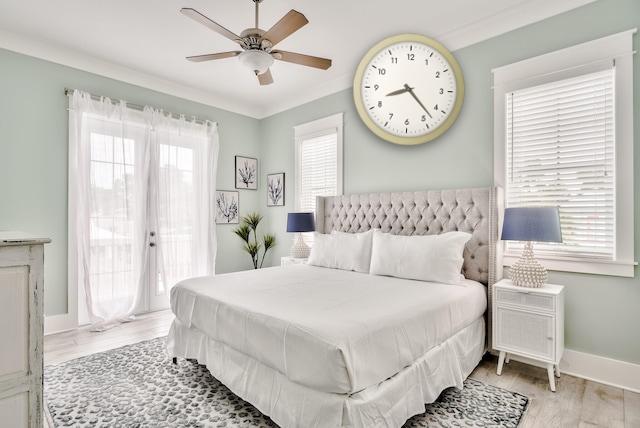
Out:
8.23
